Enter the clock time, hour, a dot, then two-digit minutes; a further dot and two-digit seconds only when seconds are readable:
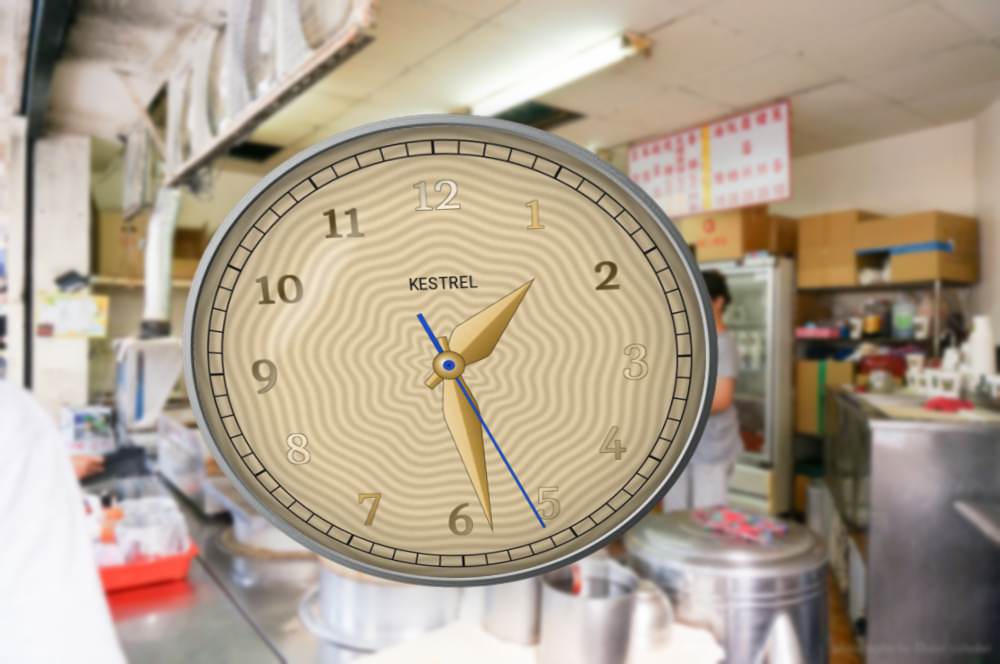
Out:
1.28.26
